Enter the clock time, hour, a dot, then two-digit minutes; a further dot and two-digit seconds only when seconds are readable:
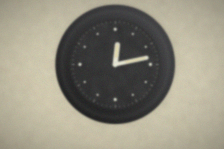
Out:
12.13
